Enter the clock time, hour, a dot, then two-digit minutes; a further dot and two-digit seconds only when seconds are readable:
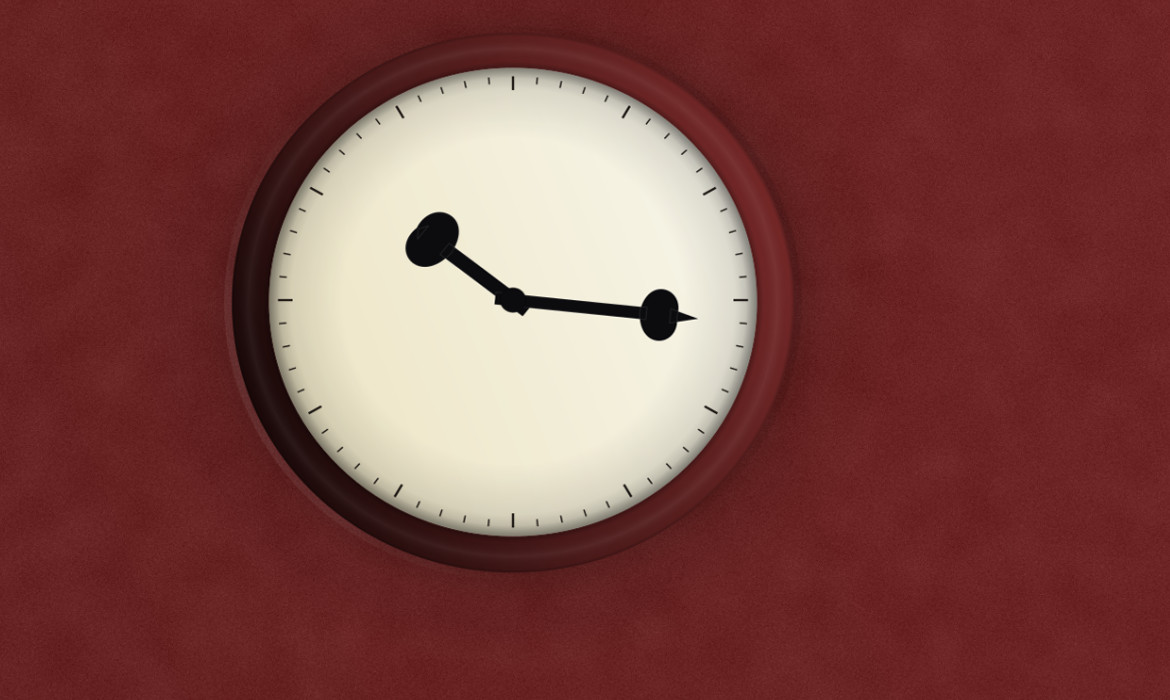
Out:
10.16
